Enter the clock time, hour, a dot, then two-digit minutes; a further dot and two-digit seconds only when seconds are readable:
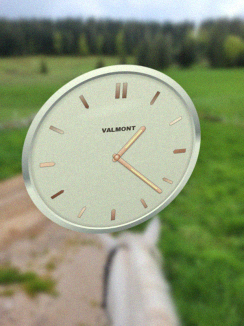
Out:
1.22
